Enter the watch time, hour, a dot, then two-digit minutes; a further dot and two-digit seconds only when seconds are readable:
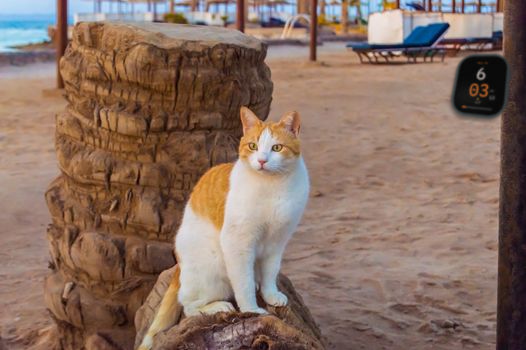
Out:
6.03
